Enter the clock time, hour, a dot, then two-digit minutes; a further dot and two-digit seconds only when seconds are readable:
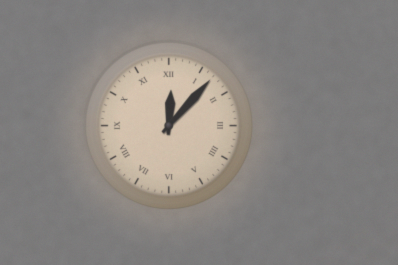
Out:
12.07
